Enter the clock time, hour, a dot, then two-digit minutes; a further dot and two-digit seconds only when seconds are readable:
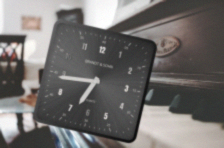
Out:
6.44
